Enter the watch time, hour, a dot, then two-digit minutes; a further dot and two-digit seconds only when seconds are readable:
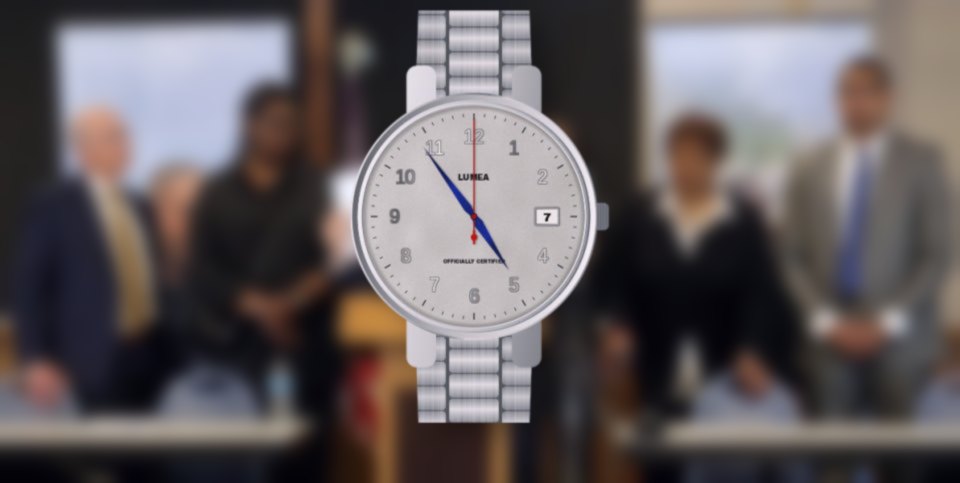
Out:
4.54.00
